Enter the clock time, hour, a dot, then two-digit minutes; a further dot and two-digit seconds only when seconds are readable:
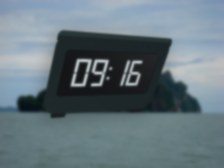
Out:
9.16
